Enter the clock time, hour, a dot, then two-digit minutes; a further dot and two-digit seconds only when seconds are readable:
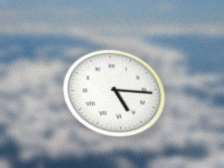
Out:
5.16
